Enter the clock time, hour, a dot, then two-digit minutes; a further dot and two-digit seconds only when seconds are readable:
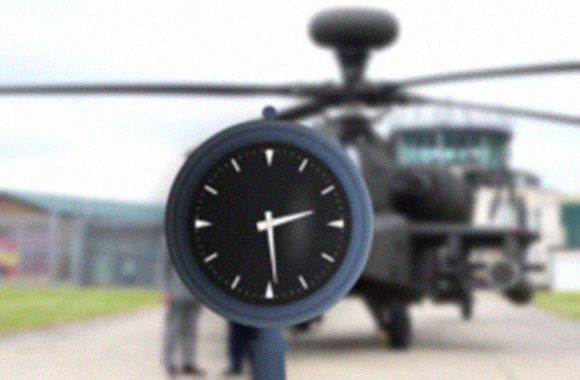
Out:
2.29
